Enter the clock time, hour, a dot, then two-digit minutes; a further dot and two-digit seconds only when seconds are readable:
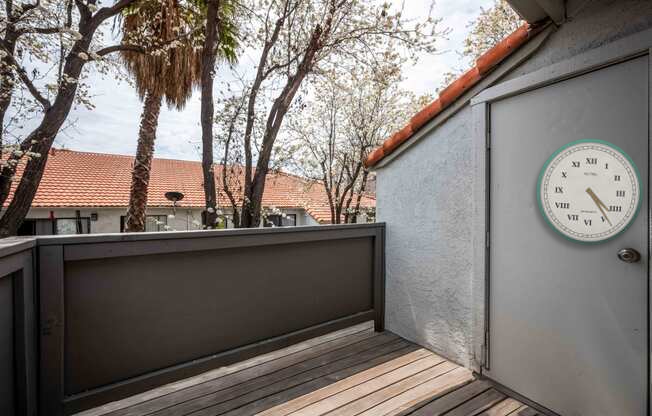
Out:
4.24
